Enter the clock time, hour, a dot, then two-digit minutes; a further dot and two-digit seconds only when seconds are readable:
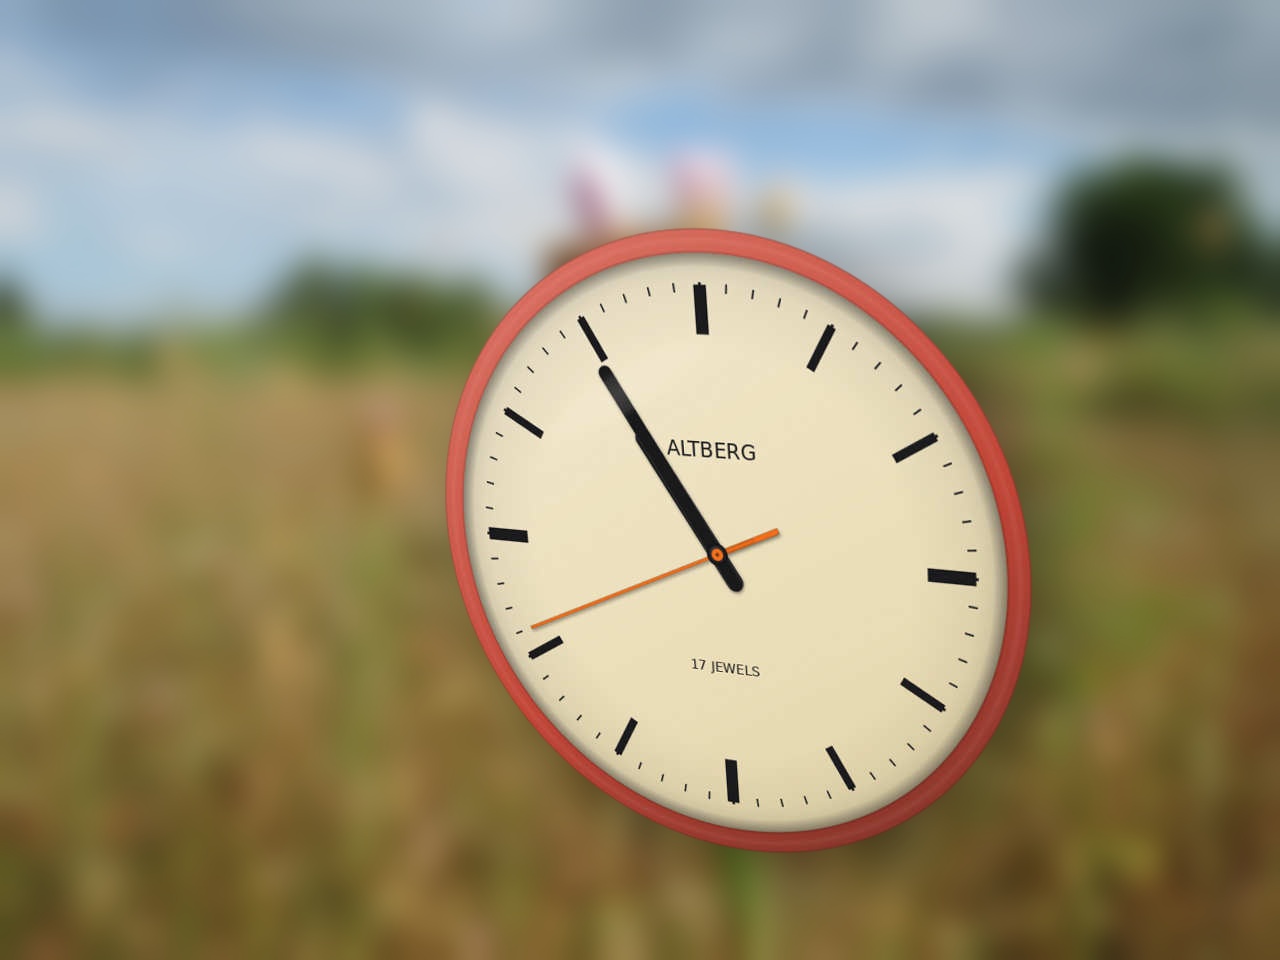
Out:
10.54.41
